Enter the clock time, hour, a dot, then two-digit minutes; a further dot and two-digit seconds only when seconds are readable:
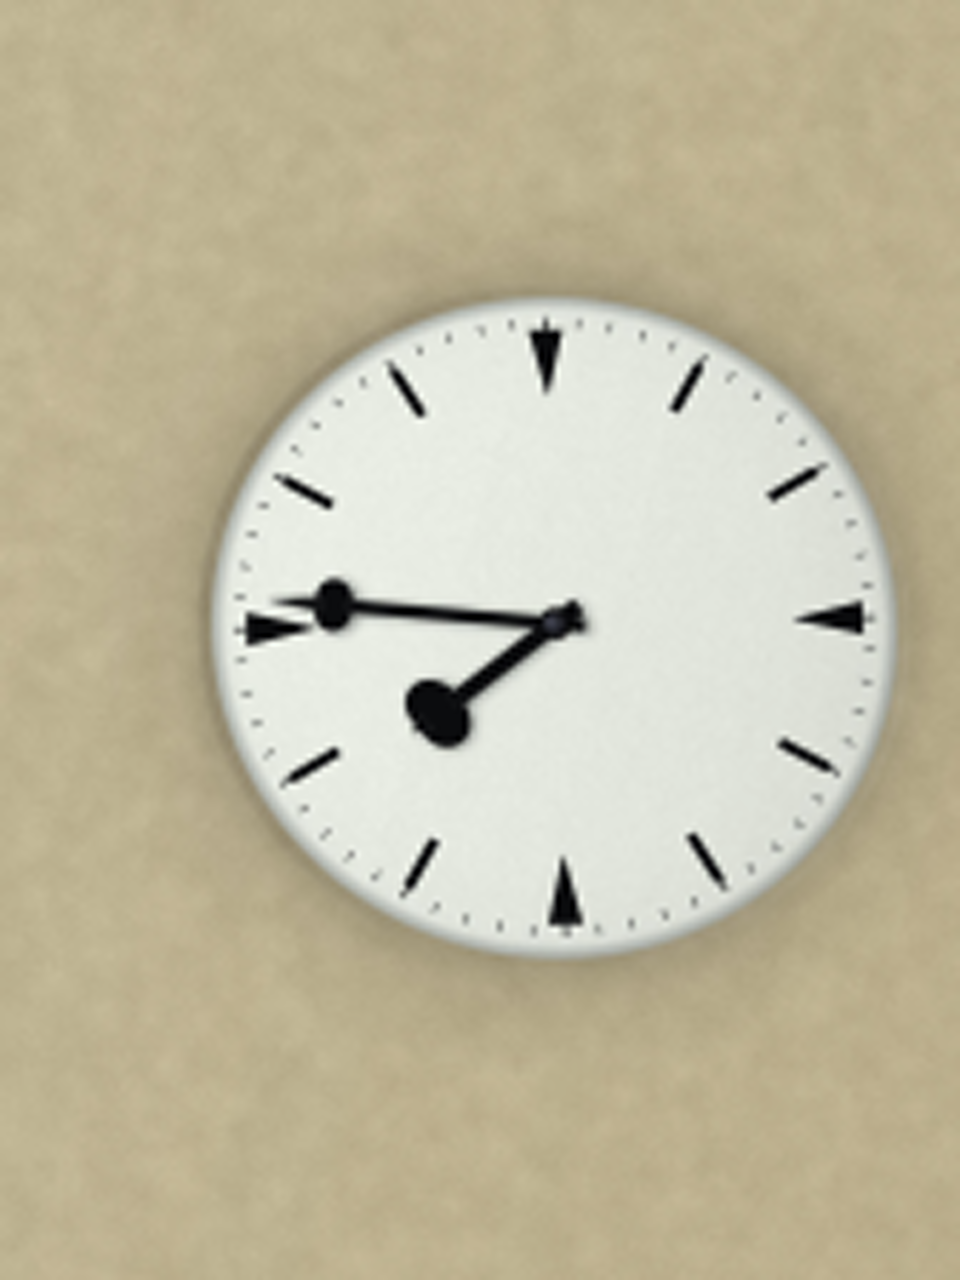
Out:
7.46
